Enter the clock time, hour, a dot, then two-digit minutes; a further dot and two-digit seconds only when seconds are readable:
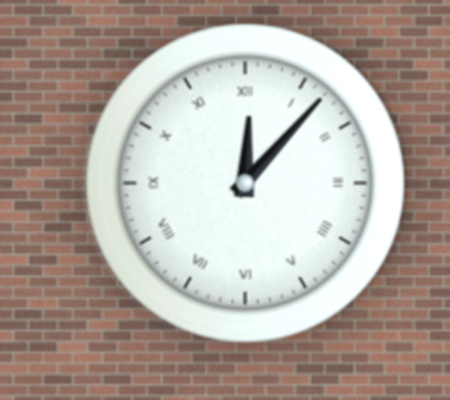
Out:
12.07
